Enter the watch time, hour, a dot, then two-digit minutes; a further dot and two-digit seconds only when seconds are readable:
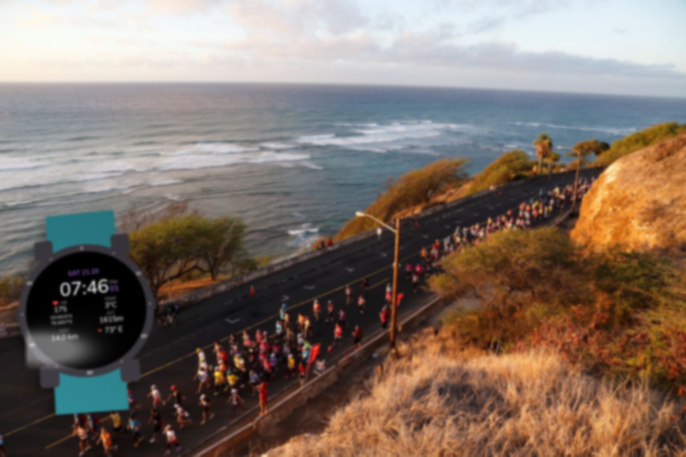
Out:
7.46
